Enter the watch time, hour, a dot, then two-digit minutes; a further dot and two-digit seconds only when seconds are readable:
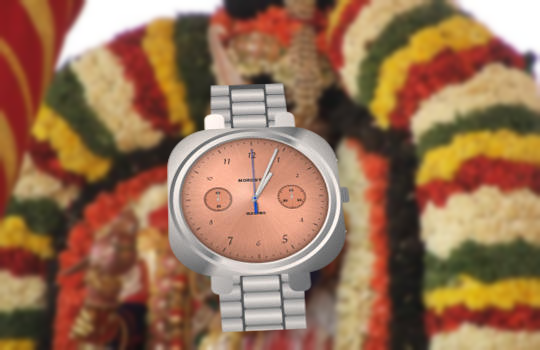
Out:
1.04
